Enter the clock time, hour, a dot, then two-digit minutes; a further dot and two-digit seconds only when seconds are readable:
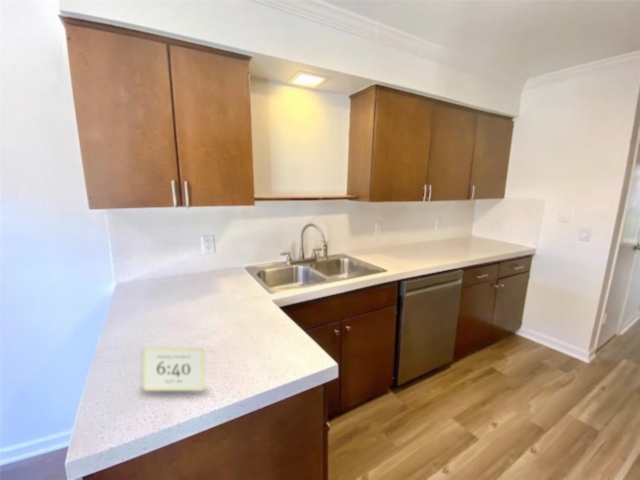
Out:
6.40
